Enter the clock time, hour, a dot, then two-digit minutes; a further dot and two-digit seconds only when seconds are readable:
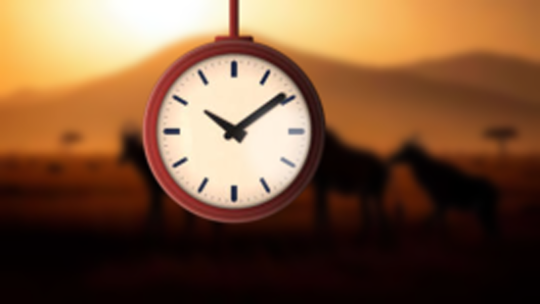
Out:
10.09
